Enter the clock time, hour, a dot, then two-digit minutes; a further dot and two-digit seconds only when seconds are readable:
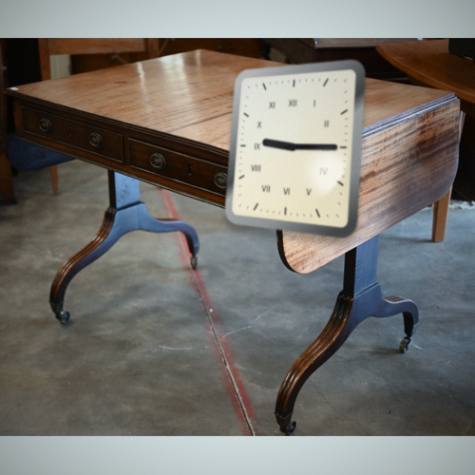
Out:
9.15
